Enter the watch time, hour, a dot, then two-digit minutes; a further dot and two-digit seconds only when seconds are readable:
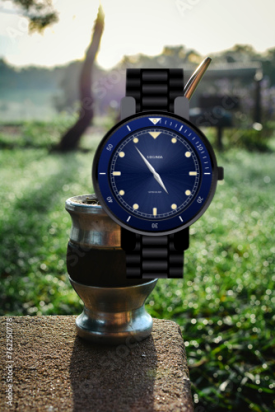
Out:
4.54
